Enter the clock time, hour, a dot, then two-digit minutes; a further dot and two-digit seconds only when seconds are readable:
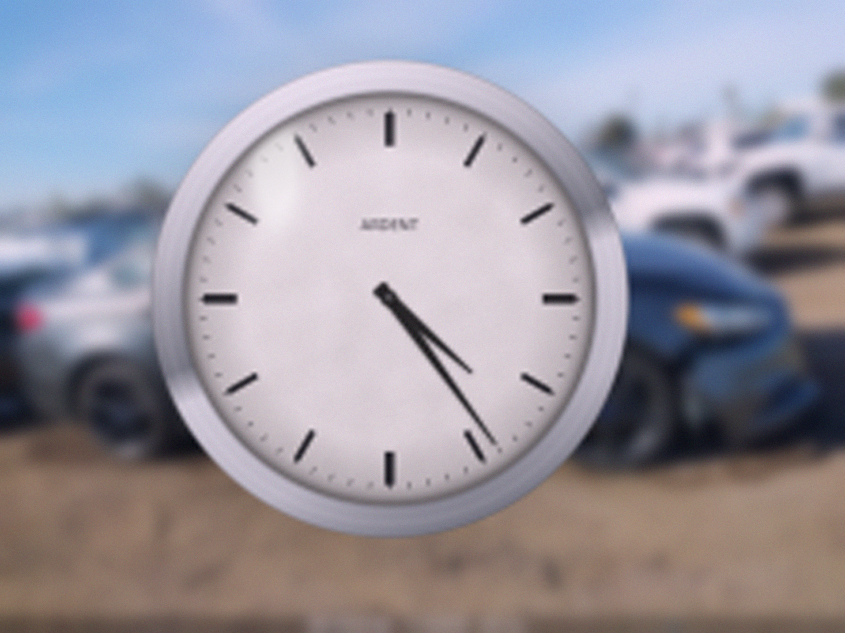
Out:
4.24
